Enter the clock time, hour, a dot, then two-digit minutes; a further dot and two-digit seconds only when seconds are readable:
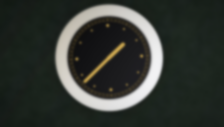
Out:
1.38
